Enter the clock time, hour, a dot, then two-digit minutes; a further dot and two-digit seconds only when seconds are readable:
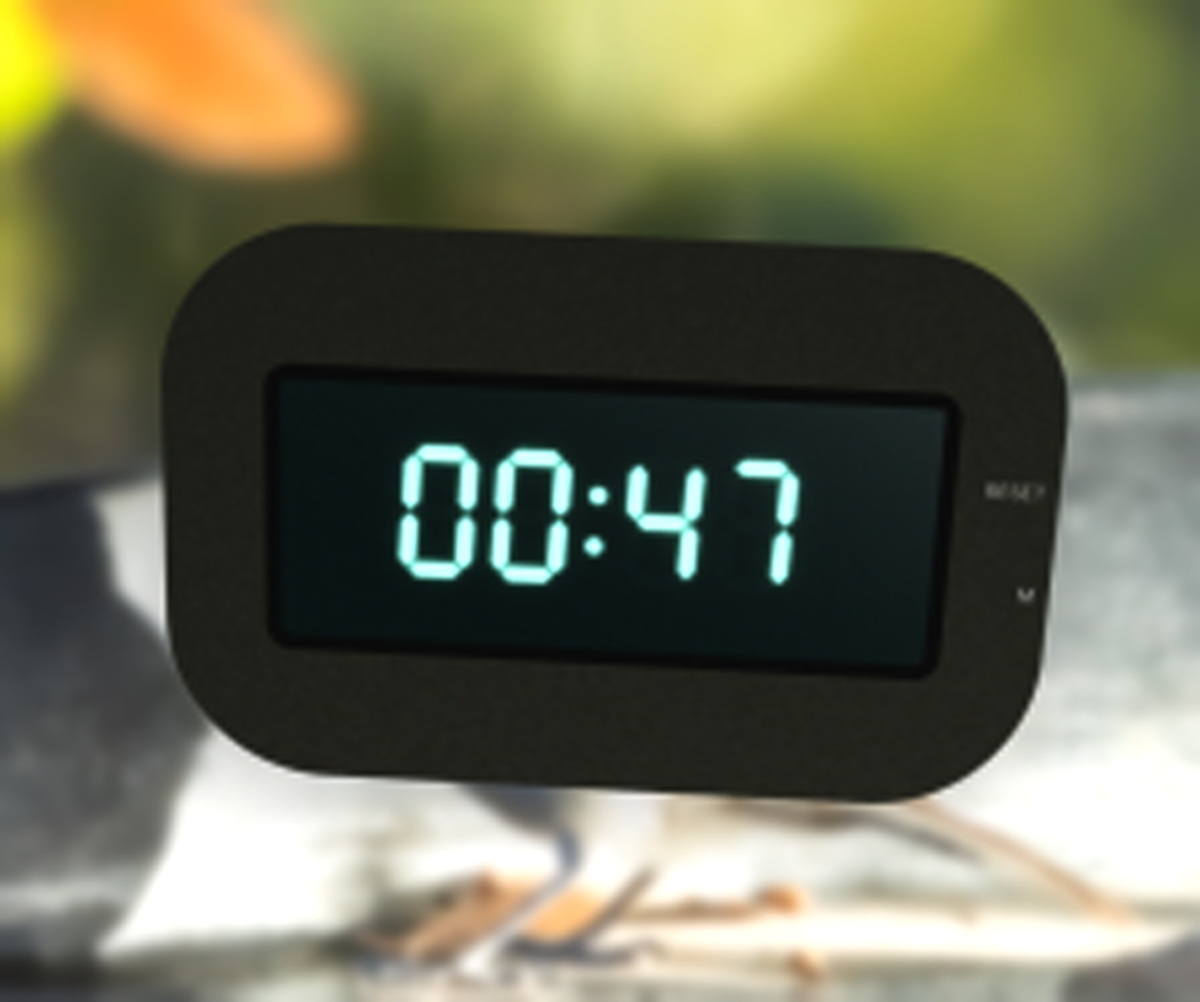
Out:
0.47
